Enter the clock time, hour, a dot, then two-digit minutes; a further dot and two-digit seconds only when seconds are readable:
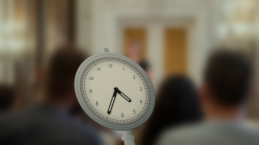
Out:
4.35
